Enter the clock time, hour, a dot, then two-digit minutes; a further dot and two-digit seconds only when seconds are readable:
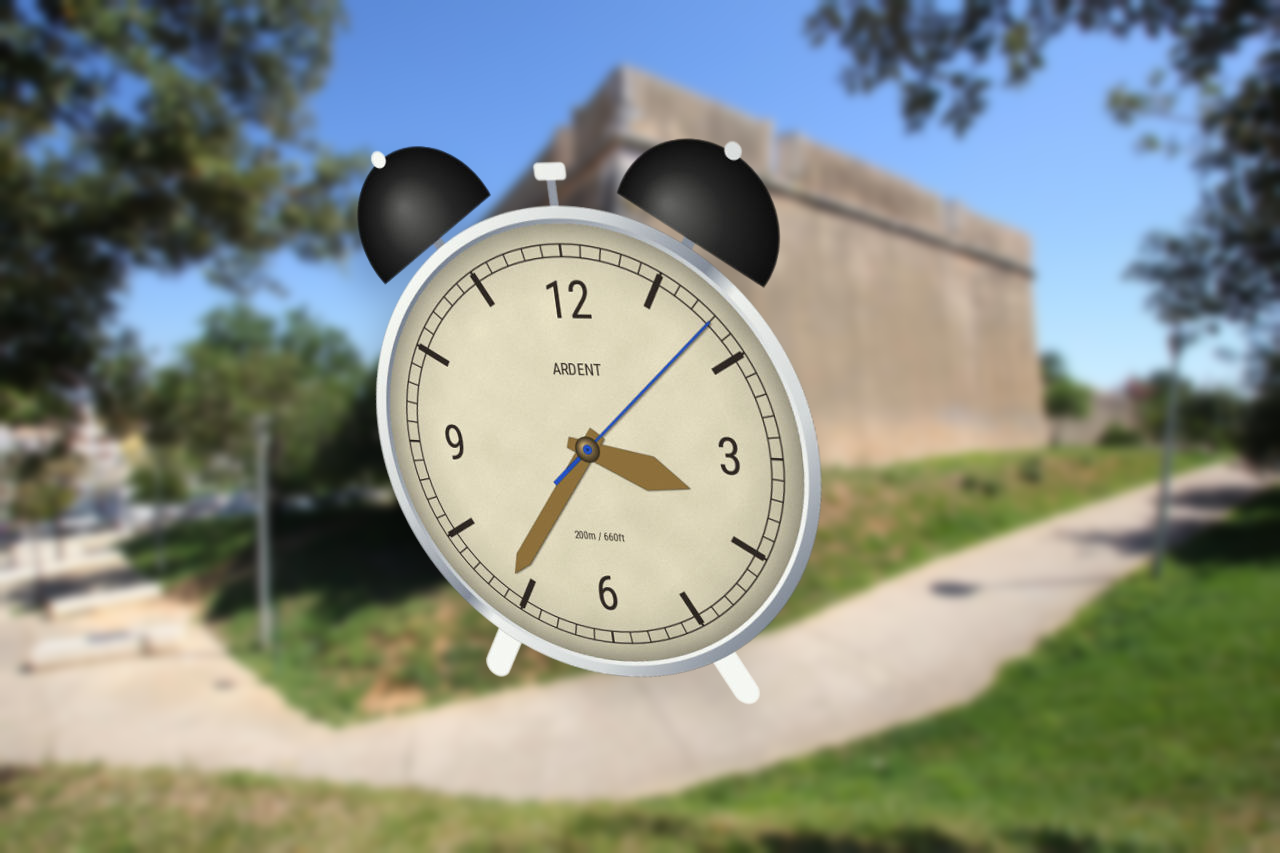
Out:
3.36.08
